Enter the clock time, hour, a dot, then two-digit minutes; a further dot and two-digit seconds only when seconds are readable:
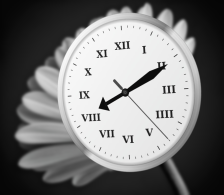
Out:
8.10.23
